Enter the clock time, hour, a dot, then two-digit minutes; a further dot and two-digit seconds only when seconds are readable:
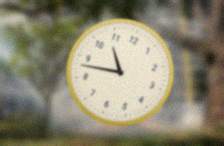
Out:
10.43
